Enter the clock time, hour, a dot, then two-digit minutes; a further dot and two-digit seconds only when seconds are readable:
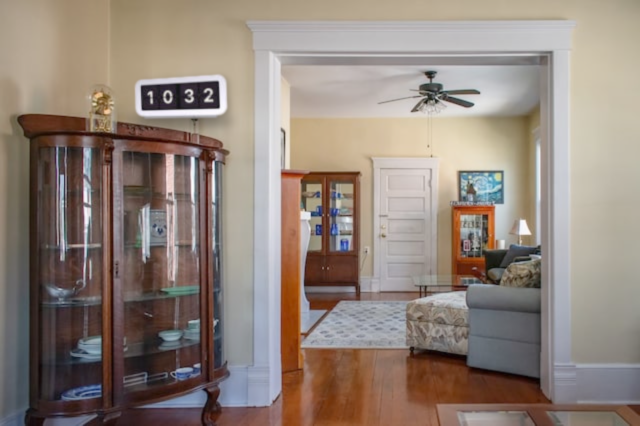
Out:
10.32
